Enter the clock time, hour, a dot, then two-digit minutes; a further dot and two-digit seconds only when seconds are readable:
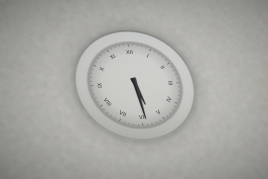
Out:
5.29
